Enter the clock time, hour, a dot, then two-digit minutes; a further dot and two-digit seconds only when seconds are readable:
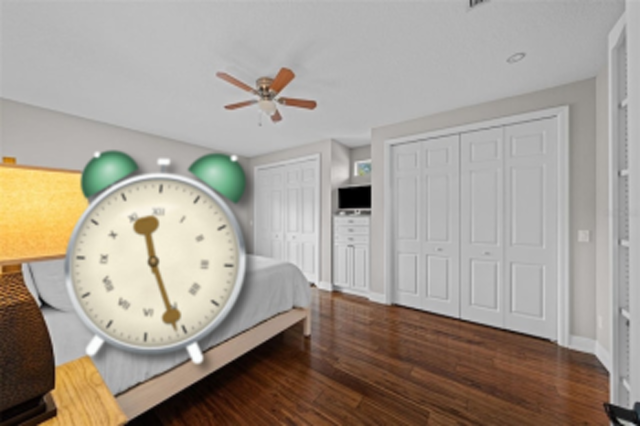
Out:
11.26
